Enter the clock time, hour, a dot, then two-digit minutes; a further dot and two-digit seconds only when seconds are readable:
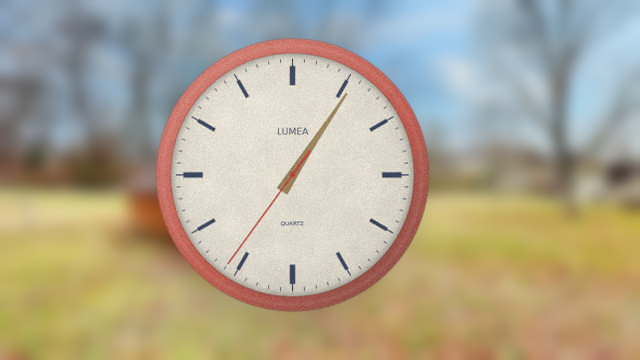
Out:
1.05.36
